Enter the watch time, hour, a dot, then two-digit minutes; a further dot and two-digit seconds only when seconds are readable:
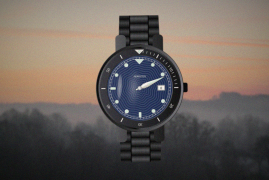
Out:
2.11
